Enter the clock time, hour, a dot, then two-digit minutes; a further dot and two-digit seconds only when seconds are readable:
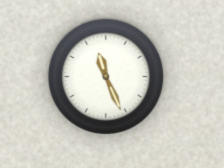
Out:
11.26
